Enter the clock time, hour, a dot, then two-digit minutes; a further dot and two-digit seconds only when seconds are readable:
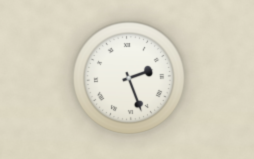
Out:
2.27
